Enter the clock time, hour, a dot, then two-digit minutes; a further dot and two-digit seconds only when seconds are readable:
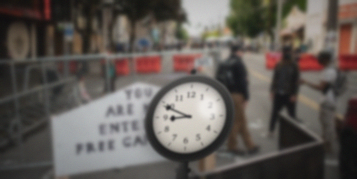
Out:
8.49
